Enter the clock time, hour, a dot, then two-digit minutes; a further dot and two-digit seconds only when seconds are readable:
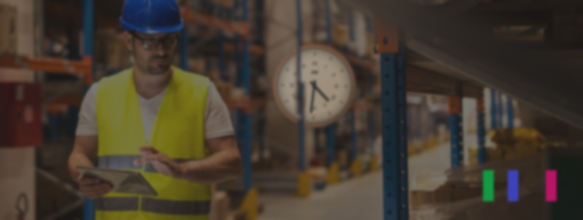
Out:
4.31
